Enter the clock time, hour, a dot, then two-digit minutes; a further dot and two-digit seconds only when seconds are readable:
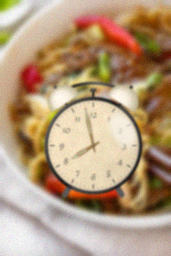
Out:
7.58
